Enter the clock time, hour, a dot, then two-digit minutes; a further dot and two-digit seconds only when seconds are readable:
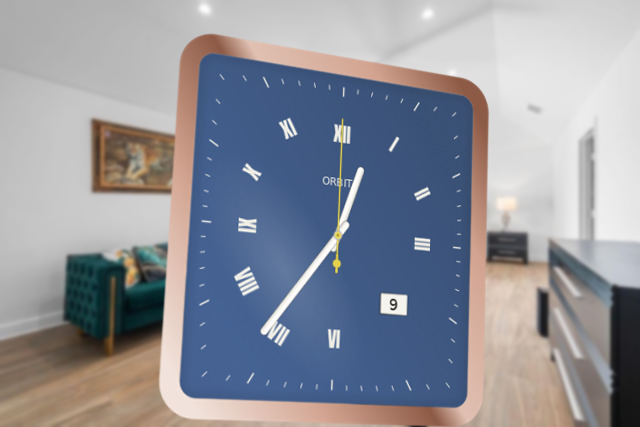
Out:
12.36.00
